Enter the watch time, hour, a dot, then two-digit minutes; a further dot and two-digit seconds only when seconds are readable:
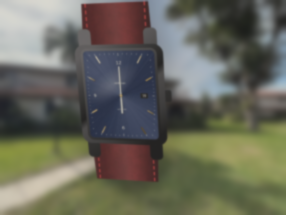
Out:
6.00
